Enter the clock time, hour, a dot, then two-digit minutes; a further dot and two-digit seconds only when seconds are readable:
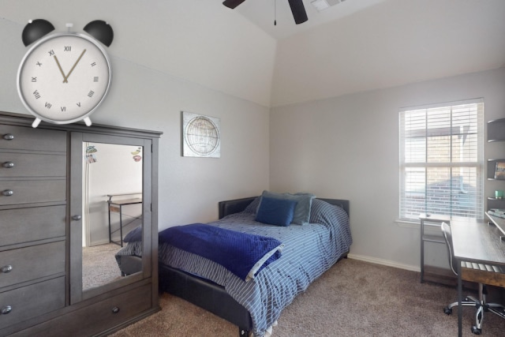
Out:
11.05
